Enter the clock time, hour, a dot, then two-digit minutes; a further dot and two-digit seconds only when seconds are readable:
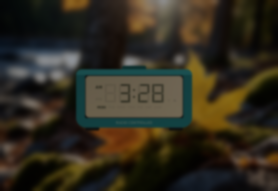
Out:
3.28
